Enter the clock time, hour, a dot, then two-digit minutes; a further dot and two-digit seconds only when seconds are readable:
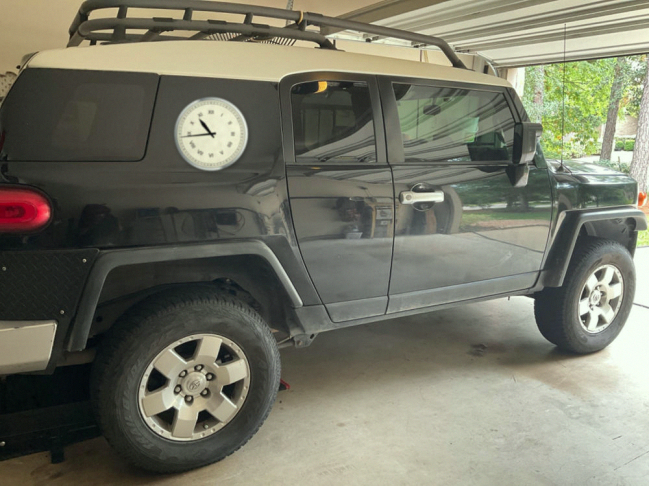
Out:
10.44
